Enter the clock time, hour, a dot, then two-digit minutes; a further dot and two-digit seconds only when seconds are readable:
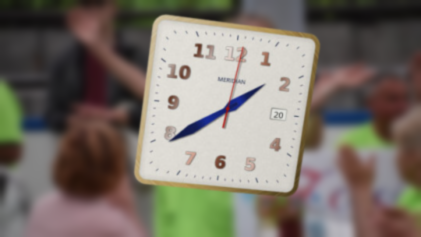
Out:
1.39.01
